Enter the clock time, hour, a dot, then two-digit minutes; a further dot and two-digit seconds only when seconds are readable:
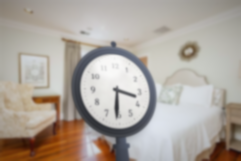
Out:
3.31
